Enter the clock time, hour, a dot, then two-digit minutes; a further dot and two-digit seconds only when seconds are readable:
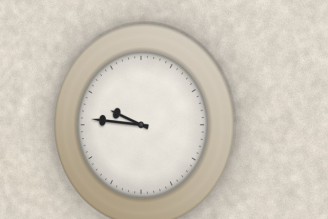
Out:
9.46
